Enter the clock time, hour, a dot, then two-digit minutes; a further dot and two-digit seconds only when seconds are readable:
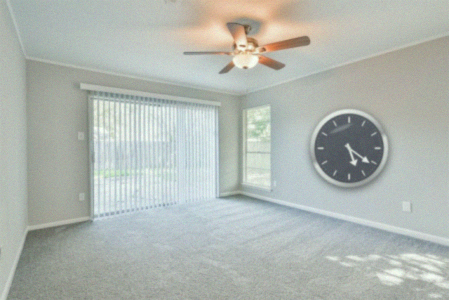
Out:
5.21
